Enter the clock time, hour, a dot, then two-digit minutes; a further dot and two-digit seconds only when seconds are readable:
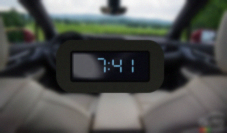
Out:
7.41
